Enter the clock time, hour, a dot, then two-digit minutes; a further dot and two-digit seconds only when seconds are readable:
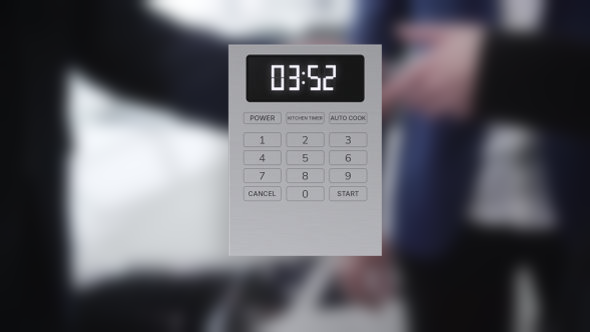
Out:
3.52
